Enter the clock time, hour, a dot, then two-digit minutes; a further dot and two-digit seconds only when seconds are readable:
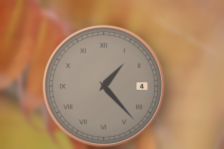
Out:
1.23
